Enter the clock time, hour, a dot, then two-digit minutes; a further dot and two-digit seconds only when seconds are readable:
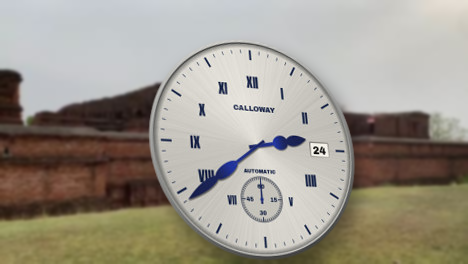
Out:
2.39
